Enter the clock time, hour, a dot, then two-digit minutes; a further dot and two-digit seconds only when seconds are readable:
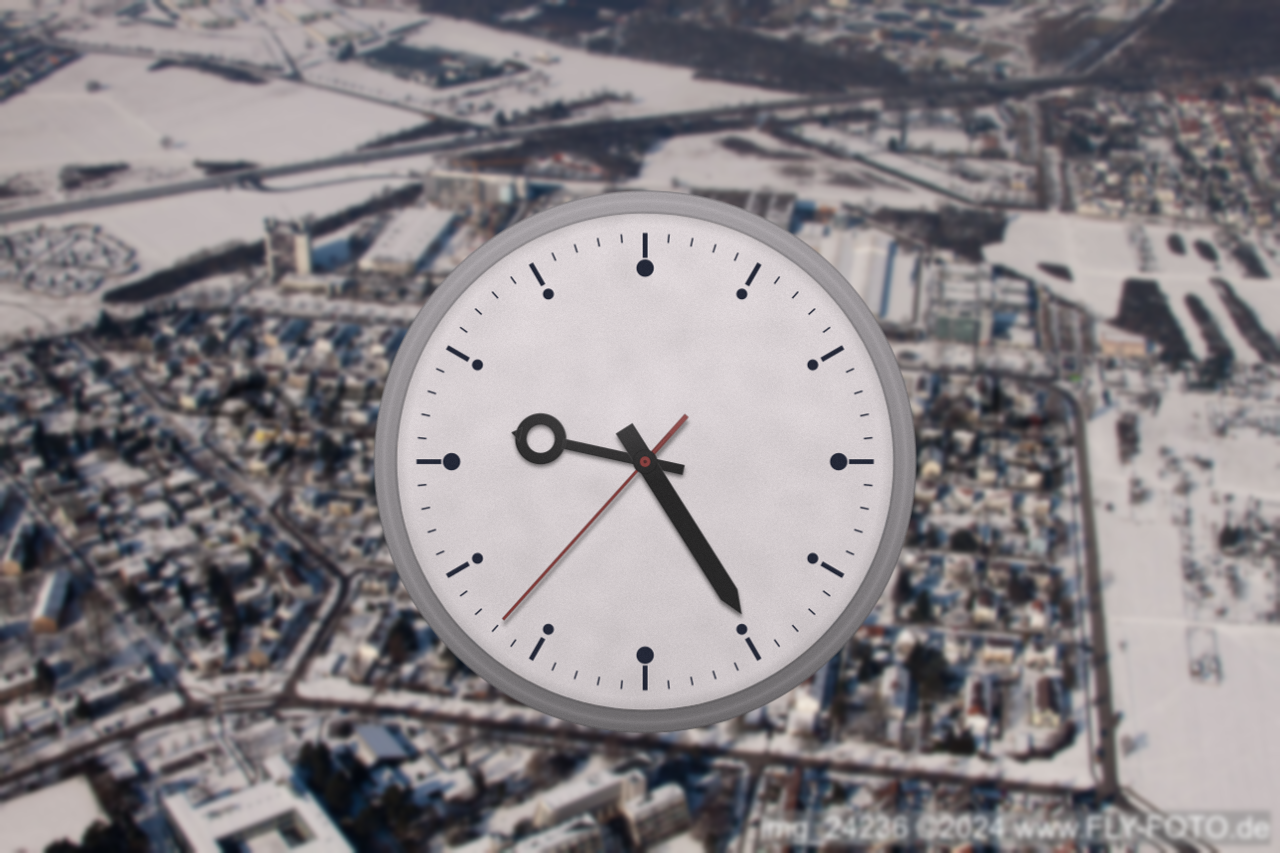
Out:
9.24.37
